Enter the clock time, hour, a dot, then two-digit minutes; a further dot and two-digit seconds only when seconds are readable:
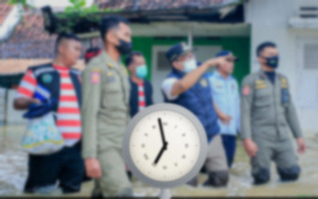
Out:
6.58
